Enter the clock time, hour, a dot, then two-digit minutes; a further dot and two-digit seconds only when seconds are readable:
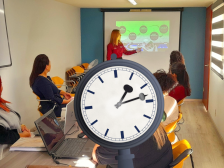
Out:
1.13
